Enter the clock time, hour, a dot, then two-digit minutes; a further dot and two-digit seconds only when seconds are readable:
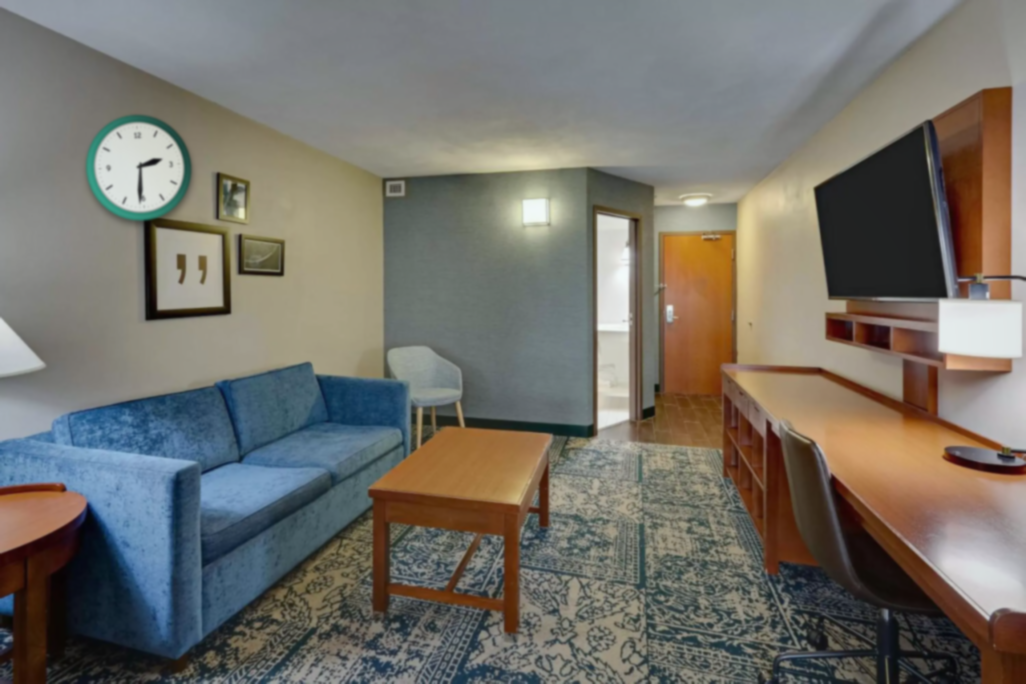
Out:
2.31
